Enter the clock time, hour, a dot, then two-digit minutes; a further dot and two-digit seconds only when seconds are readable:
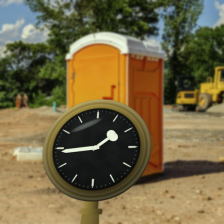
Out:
1.44
